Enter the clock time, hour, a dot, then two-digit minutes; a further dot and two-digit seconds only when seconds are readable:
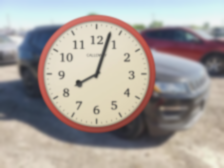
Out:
8.03
